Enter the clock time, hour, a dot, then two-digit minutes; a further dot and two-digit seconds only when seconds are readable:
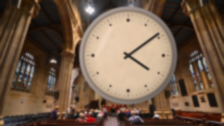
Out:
4.09
